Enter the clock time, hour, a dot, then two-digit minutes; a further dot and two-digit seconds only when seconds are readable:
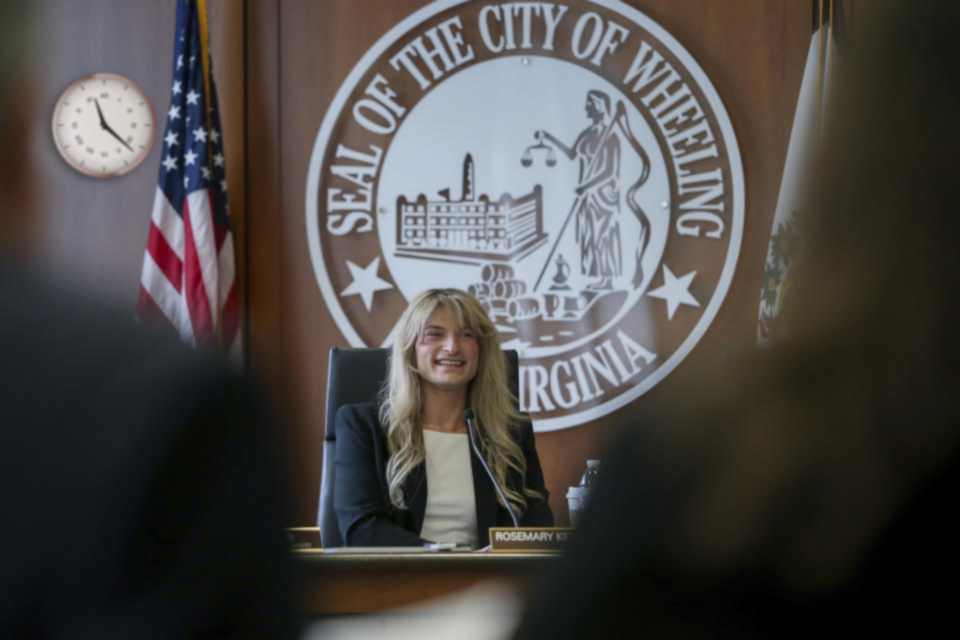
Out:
11.22
